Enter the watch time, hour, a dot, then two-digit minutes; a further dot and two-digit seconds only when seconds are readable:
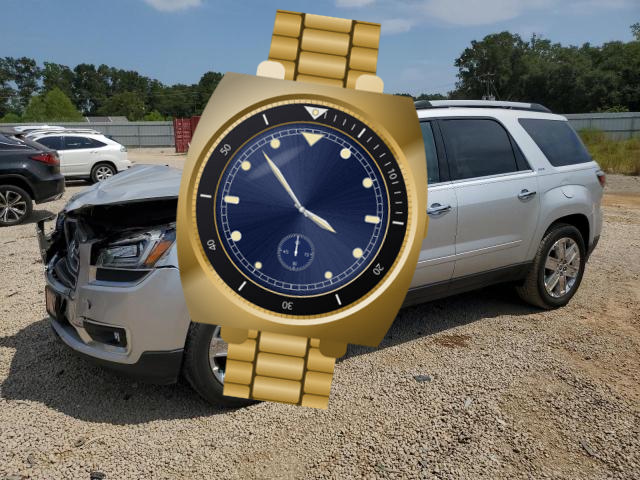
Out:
3.53
